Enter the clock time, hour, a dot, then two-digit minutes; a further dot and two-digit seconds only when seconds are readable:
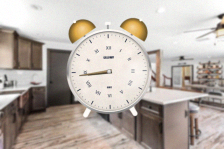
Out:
8.44
